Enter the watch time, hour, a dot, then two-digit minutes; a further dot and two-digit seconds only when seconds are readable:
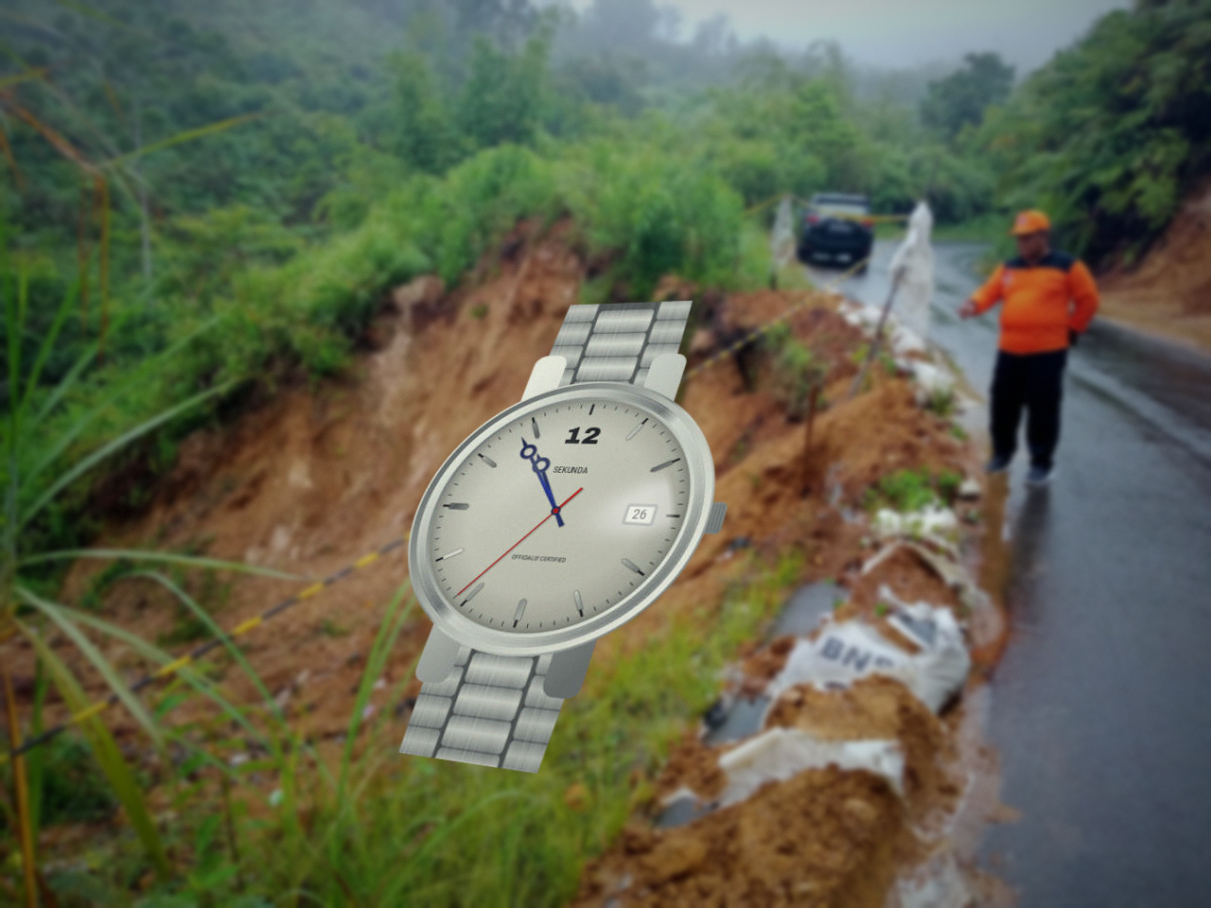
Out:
10.53.36
